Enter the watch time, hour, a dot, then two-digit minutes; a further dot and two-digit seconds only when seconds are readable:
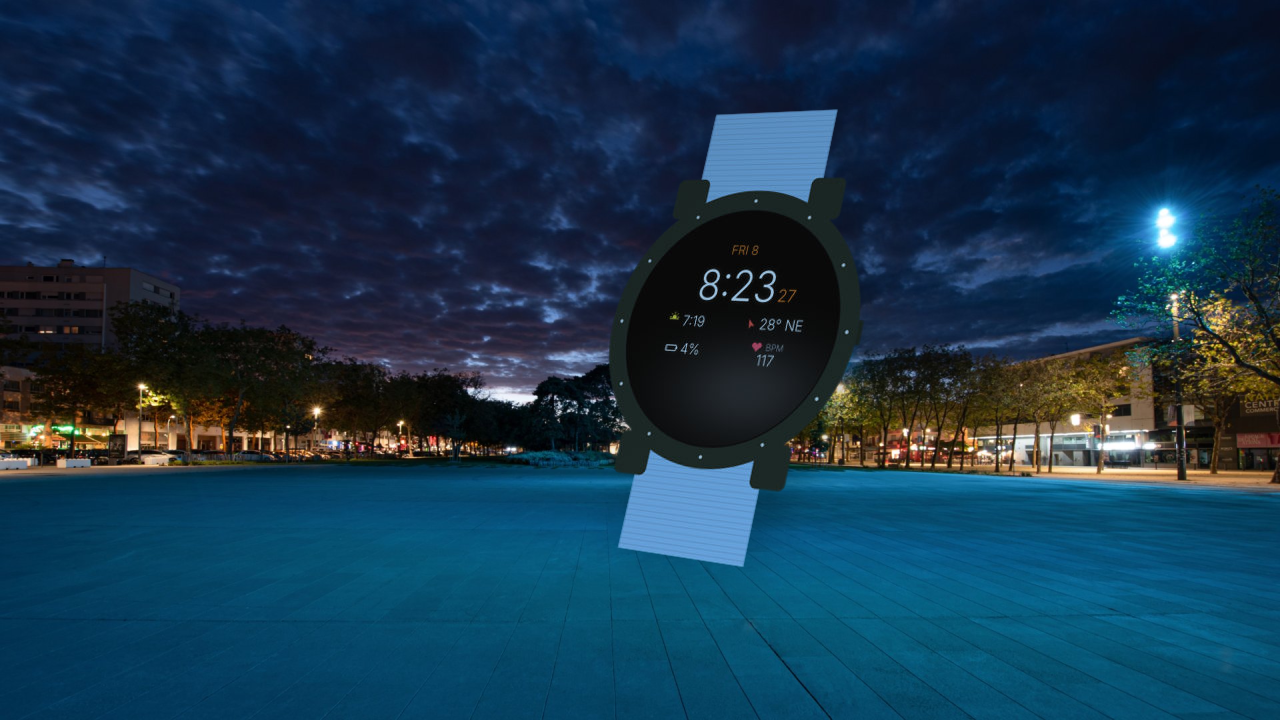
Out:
8.23.27
